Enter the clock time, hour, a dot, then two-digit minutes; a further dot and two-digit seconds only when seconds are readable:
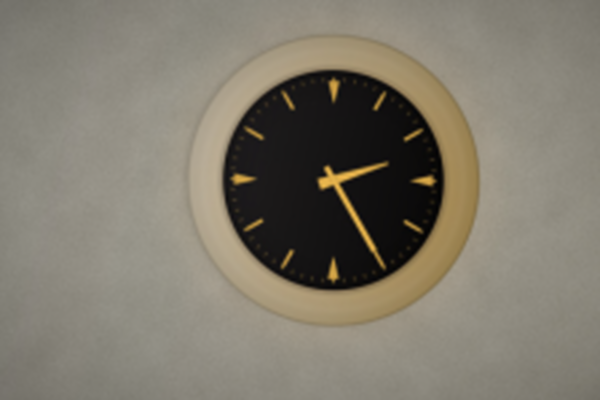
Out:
2.25
